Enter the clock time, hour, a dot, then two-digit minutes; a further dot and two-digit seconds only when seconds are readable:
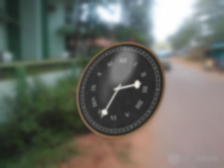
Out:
2.34
